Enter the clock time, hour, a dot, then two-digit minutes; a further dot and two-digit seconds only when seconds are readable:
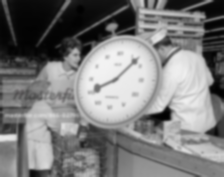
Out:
8.07
